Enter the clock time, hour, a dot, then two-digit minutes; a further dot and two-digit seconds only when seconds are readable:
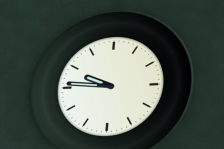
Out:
9.46
